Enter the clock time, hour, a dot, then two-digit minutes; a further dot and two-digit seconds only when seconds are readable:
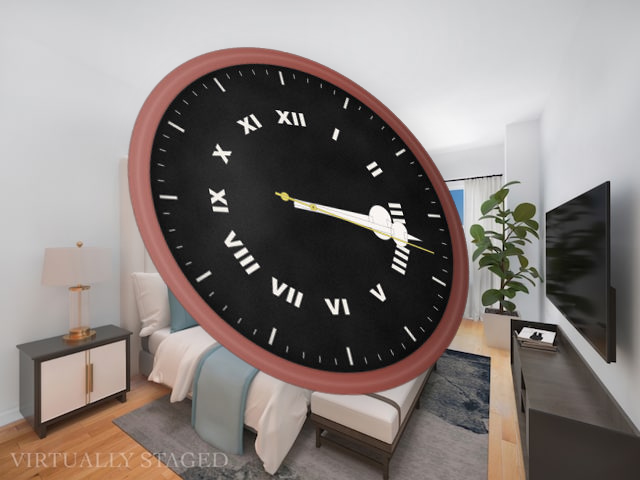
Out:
3.17.18
